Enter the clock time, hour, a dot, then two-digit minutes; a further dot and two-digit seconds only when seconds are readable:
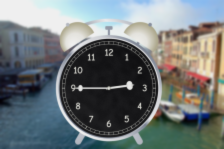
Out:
2.45
